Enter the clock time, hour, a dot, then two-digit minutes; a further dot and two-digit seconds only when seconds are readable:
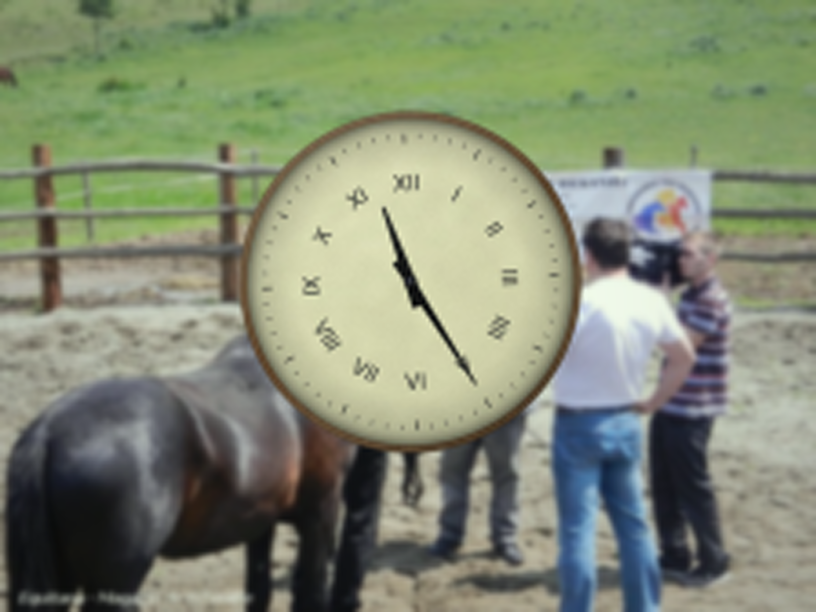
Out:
11.25
